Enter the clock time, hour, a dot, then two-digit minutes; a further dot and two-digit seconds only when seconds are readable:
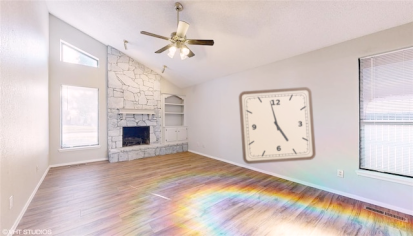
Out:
4.58
